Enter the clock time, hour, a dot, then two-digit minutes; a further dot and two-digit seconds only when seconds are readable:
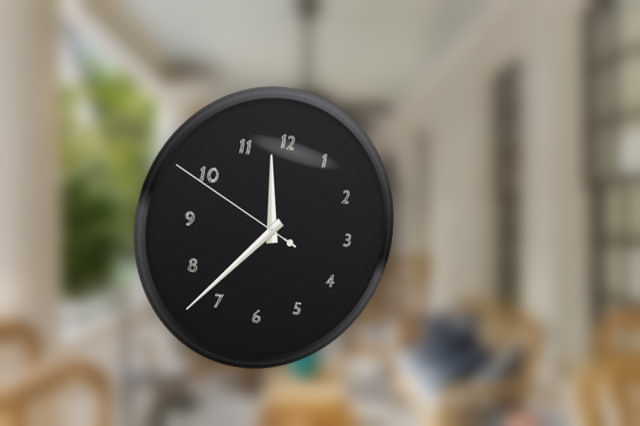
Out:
11.36.49
